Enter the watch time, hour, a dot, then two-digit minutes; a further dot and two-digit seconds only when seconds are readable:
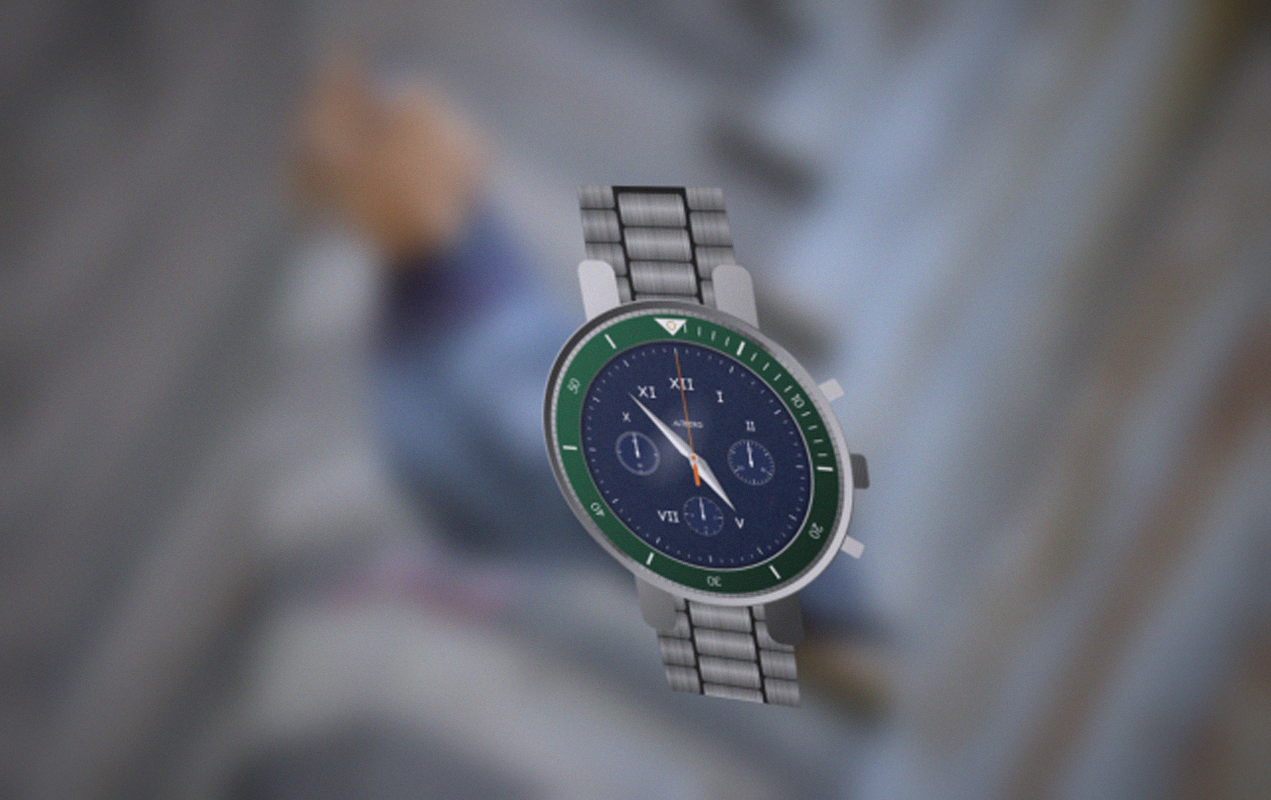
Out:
4.53
